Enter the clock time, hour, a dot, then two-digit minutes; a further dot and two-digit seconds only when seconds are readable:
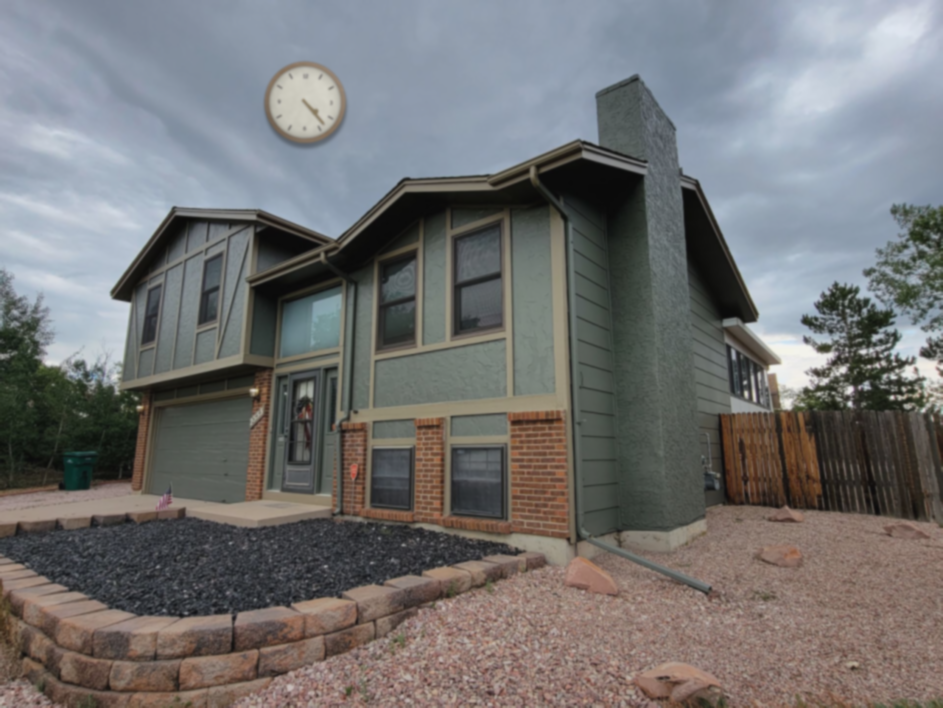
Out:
4.23
